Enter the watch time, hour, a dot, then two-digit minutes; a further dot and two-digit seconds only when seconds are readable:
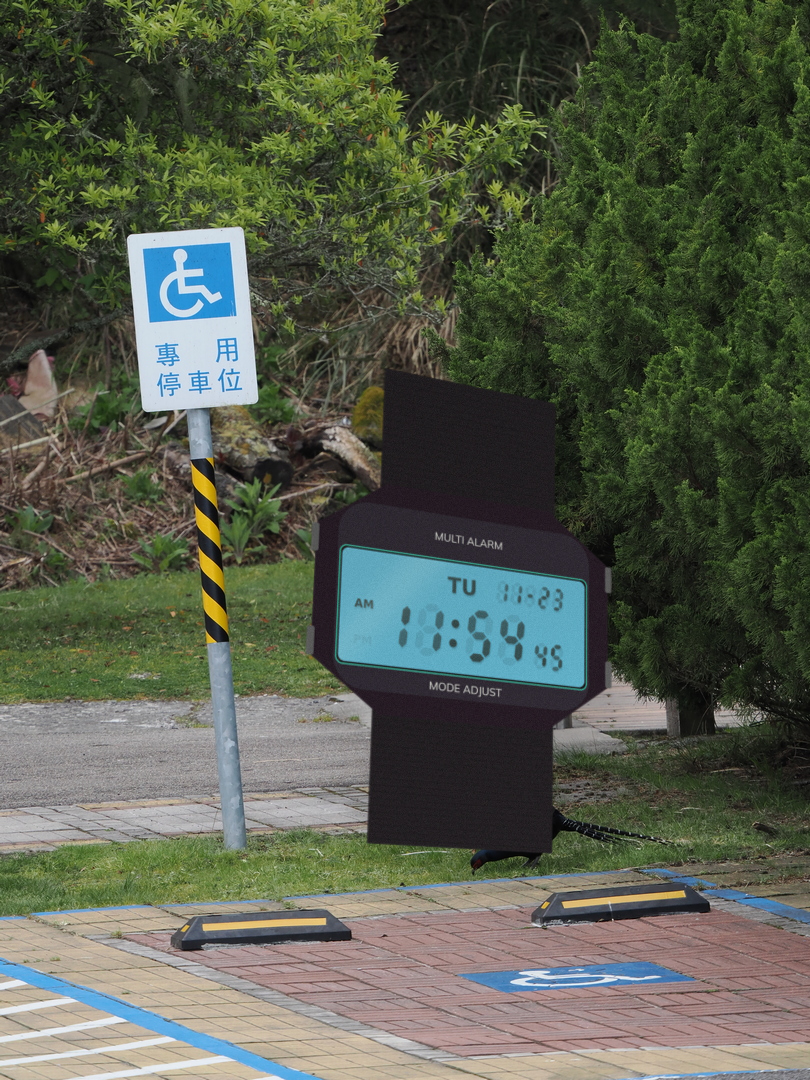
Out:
11.54.45
